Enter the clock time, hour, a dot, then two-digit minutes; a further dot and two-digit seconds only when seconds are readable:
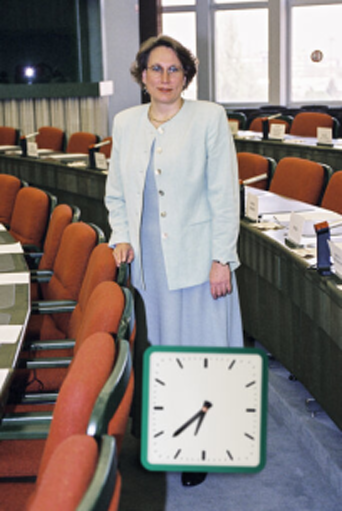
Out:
6.38
